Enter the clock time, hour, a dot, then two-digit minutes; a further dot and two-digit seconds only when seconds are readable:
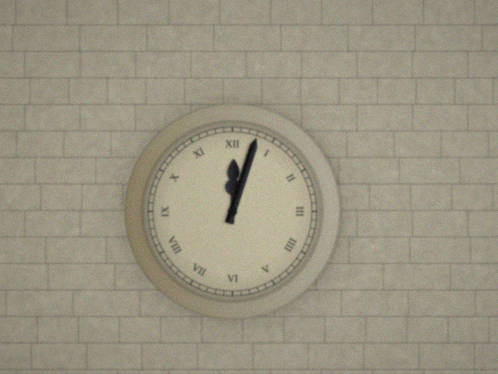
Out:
12.03
